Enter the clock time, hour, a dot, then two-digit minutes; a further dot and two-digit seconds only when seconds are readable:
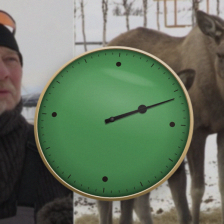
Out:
2.11
